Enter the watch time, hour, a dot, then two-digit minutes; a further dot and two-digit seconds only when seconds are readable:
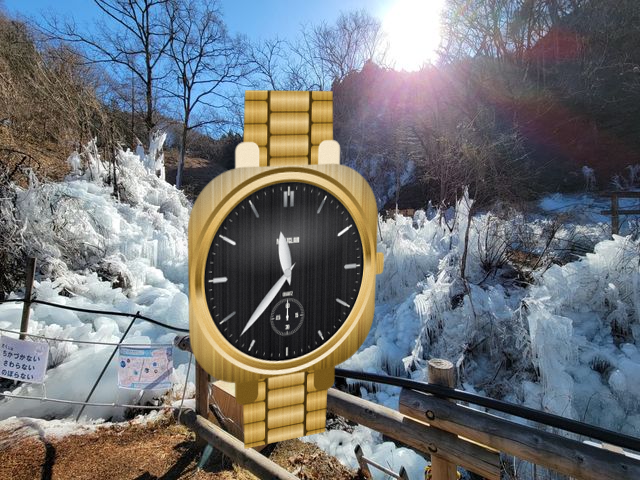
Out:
11.37
